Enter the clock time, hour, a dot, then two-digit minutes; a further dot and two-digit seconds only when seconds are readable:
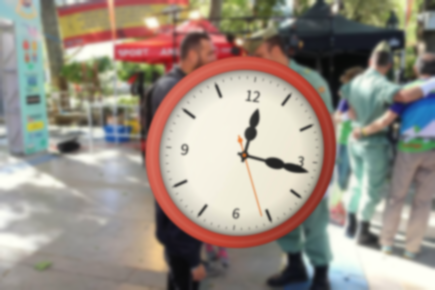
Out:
12.16.26
